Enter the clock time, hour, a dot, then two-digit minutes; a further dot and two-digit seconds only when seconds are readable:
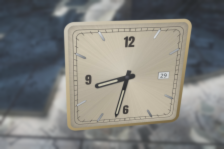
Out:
8.32
